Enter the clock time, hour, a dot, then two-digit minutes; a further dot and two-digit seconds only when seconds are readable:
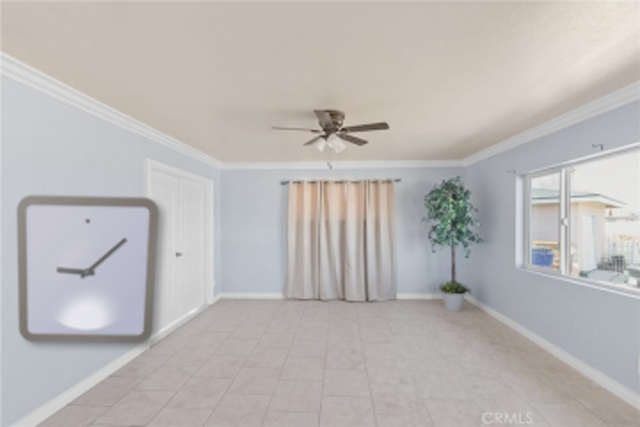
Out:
9.08
